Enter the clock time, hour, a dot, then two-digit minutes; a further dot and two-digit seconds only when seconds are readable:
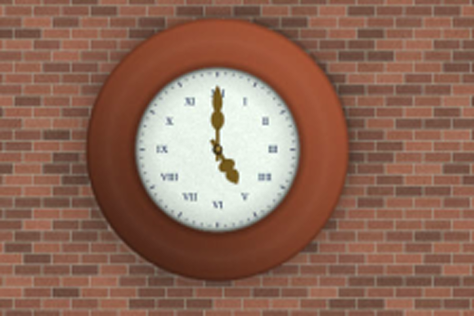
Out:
5.00
